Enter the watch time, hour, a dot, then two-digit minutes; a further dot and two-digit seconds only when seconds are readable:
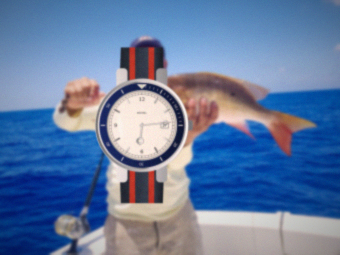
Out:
6.14
